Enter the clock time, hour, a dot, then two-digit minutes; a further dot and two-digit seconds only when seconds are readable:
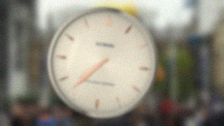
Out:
7.37
